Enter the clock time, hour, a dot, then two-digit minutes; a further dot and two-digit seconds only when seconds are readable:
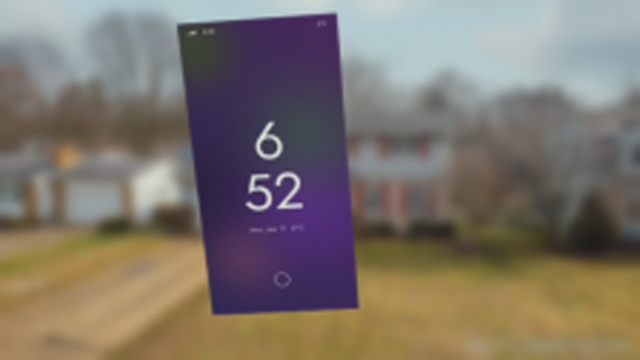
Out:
6.52
